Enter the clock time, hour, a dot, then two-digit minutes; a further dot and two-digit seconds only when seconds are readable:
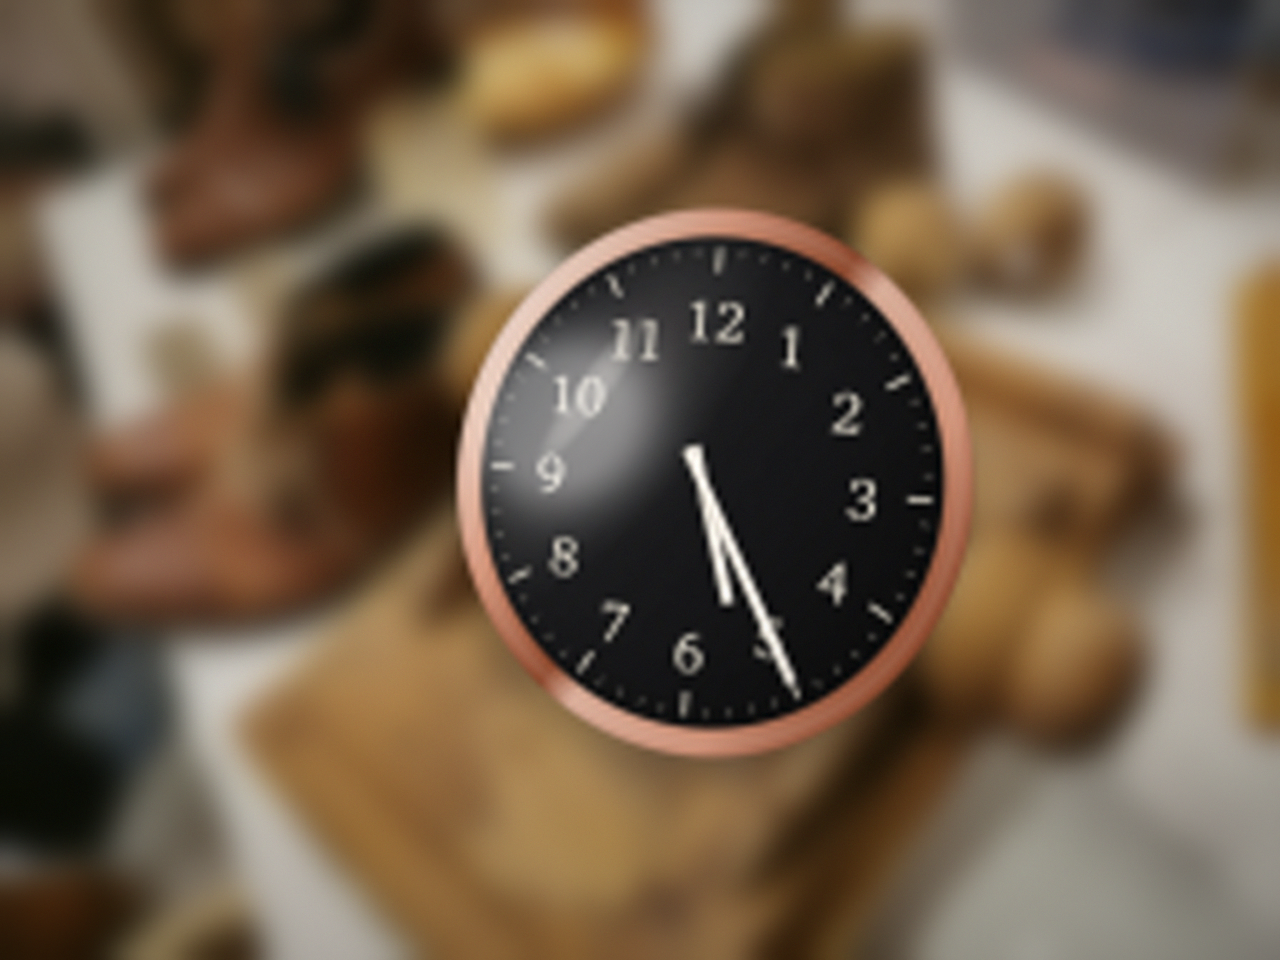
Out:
5.25
